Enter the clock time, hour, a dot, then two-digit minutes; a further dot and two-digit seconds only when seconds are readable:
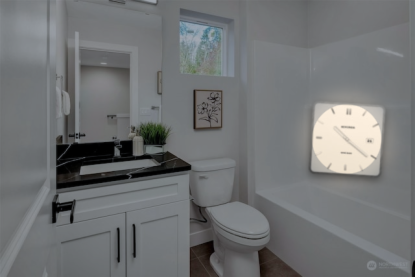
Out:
10.21
